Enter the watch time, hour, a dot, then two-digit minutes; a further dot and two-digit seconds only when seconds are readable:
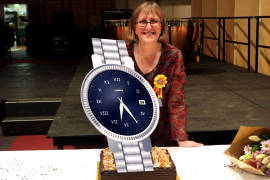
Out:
6.25
